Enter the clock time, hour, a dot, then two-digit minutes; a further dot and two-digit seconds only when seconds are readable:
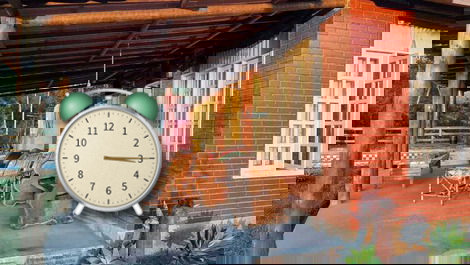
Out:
3.15
